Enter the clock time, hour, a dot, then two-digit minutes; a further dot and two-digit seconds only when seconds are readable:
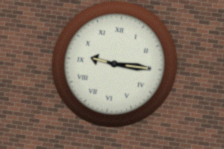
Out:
9.15
